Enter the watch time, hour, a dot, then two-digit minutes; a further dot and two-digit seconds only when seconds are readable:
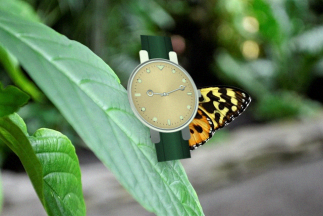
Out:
9.12
